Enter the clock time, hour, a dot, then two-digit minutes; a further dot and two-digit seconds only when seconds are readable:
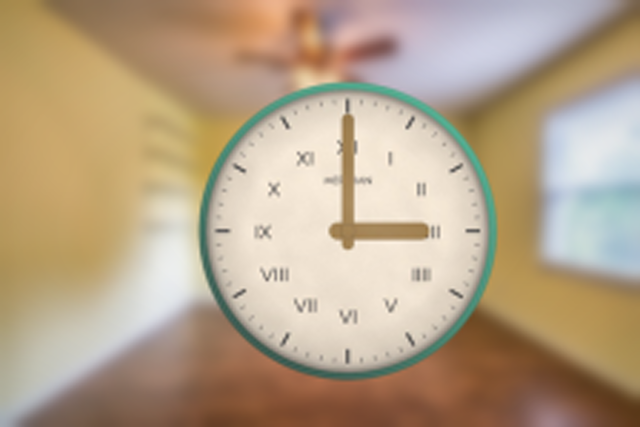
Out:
3.00
